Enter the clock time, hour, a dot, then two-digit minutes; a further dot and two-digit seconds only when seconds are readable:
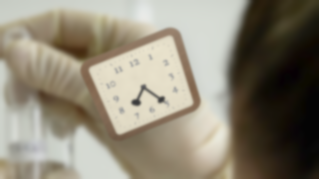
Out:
7.25
